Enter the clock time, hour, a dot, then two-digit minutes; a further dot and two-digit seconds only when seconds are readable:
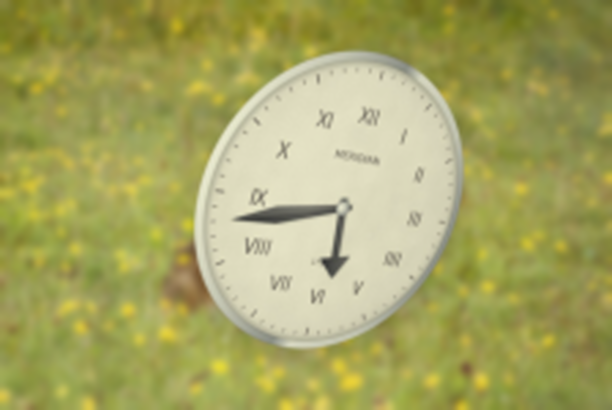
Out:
5.43
